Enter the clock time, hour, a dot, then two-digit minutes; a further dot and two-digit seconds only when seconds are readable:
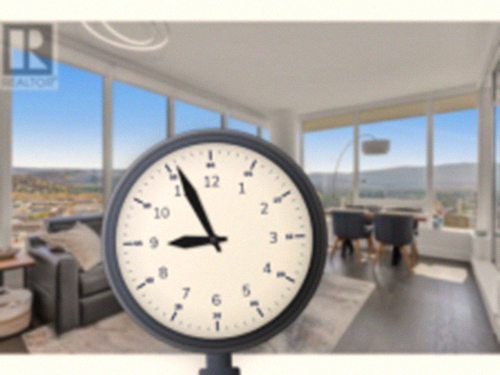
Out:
8.56
